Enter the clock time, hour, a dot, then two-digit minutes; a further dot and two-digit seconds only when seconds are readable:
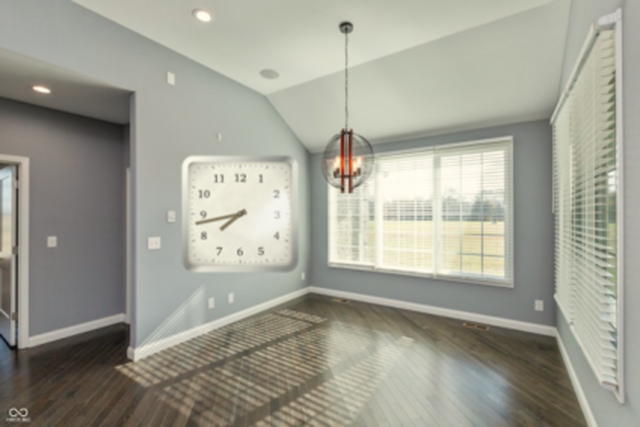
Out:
7.43
